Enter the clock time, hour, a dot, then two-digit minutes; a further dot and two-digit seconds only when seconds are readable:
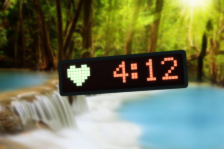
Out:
4.12
